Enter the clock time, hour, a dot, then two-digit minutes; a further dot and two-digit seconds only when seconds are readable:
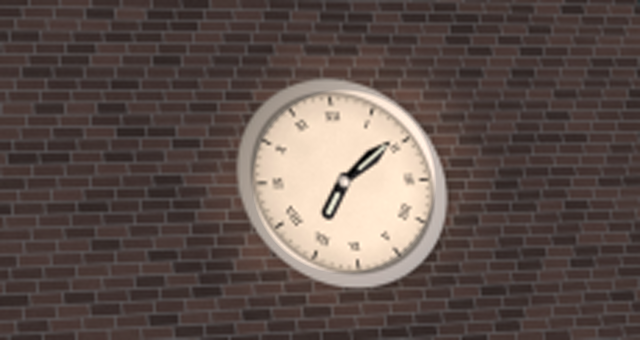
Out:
7.09
